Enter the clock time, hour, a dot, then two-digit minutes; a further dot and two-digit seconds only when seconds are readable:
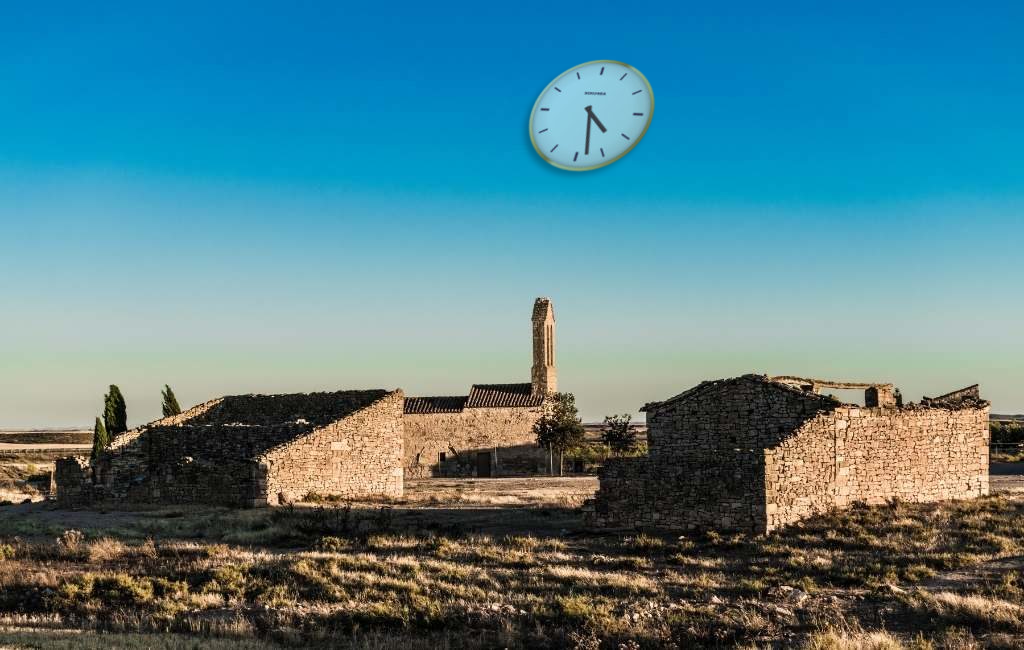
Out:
4.28
